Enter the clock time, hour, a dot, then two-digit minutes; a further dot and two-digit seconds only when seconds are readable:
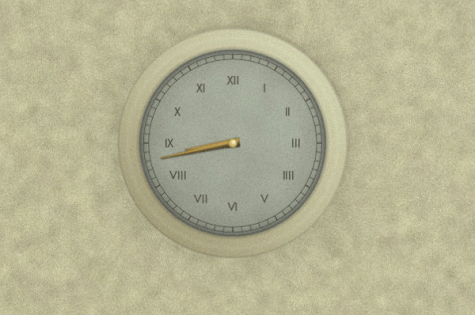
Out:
8.43
